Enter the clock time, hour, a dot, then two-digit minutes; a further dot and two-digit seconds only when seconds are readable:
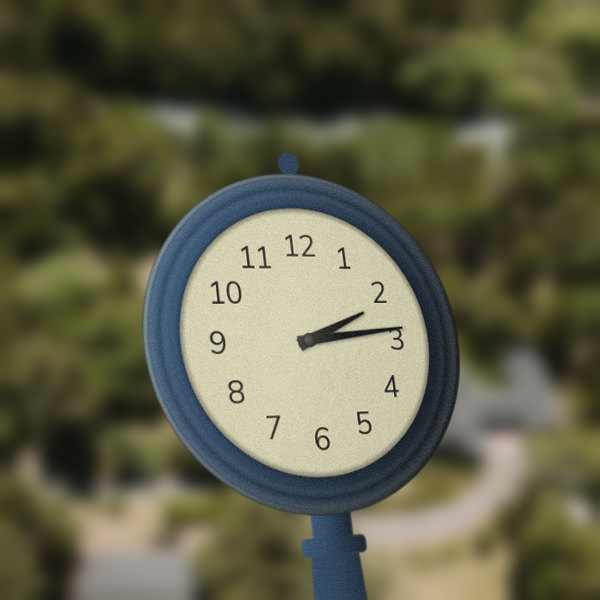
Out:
2.14
